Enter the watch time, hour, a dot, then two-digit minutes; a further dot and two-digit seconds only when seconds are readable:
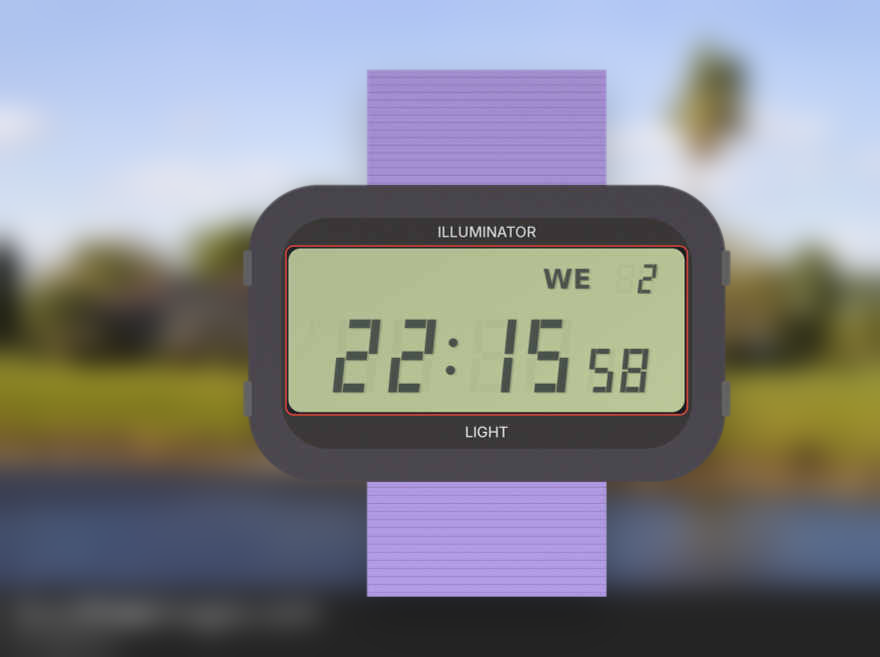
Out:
22.15.58
